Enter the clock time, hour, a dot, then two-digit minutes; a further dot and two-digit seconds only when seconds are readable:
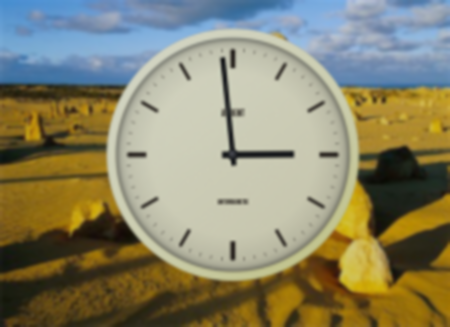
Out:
2.59
